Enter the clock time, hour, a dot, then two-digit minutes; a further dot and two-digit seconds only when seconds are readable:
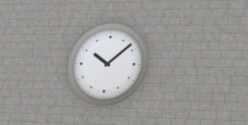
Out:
10.08
